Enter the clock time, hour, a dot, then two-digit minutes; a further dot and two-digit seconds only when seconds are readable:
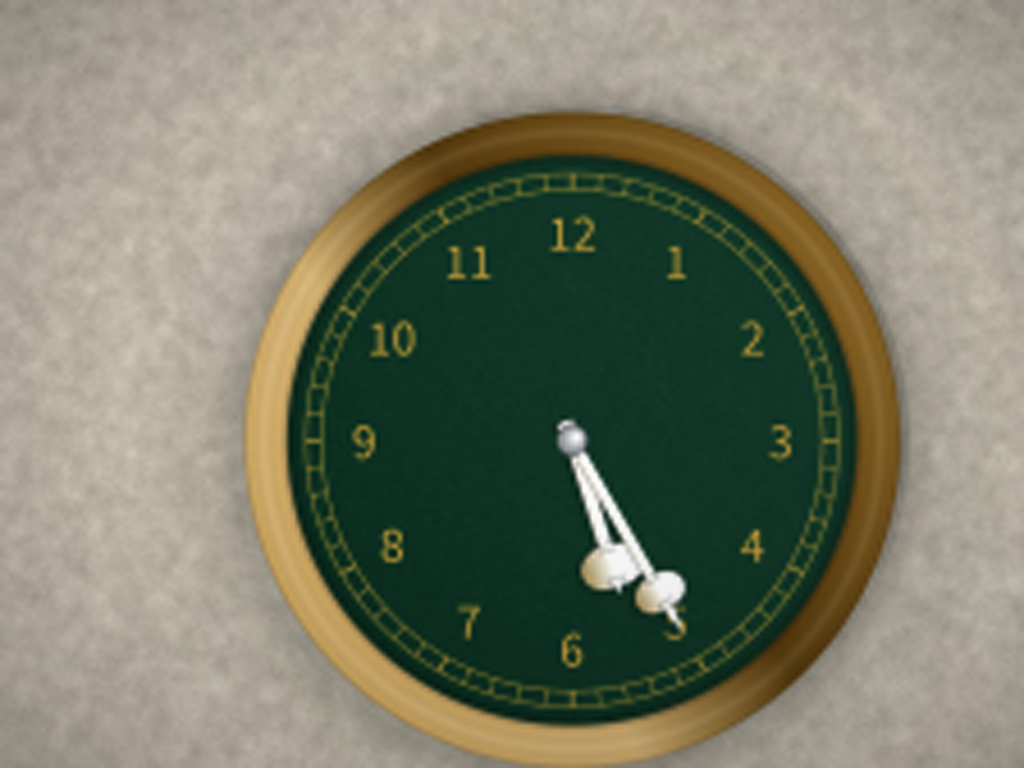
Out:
5.25
